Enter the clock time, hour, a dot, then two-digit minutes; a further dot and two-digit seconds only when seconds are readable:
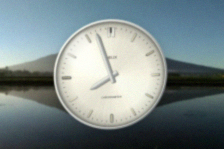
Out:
7.57
